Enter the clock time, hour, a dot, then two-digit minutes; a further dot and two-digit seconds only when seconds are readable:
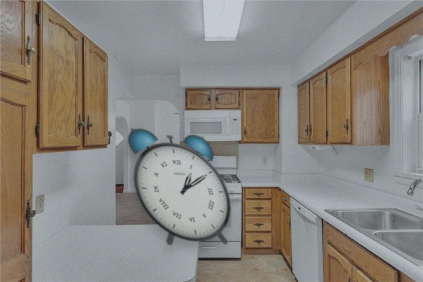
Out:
1.10
